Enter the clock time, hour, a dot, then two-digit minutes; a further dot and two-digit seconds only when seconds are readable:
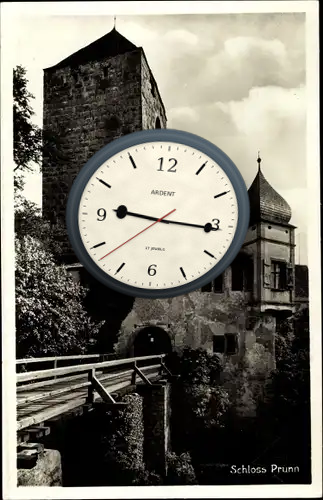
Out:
9.15.38
